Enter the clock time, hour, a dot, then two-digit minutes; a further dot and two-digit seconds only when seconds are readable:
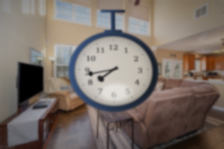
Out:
7.43
